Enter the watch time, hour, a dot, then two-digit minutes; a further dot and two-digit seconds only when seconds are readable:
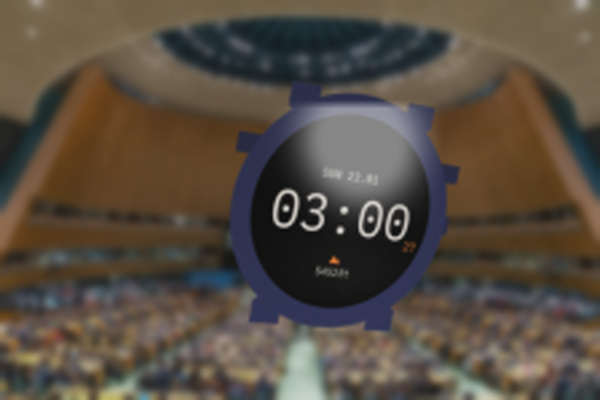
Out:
3.00
